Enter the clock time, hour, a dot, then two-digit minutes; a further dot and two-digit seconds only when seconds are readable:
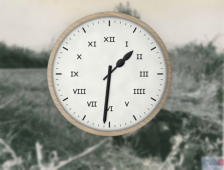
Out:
1.31
